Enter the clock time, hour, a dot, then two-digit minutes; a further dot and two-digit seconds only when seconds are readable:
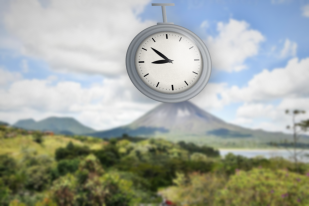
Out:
8.52
